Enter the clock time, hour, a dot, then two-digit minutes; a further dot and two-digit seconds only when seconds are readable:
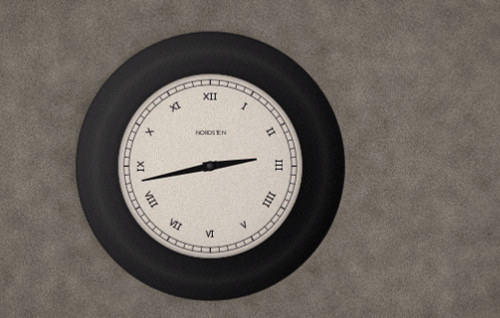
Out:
2.43
